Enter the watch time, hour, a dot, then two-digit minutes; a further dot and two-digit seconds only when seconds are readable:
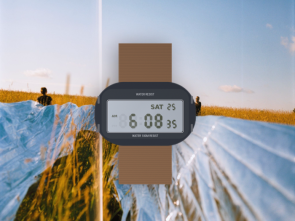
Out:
6.08.35
